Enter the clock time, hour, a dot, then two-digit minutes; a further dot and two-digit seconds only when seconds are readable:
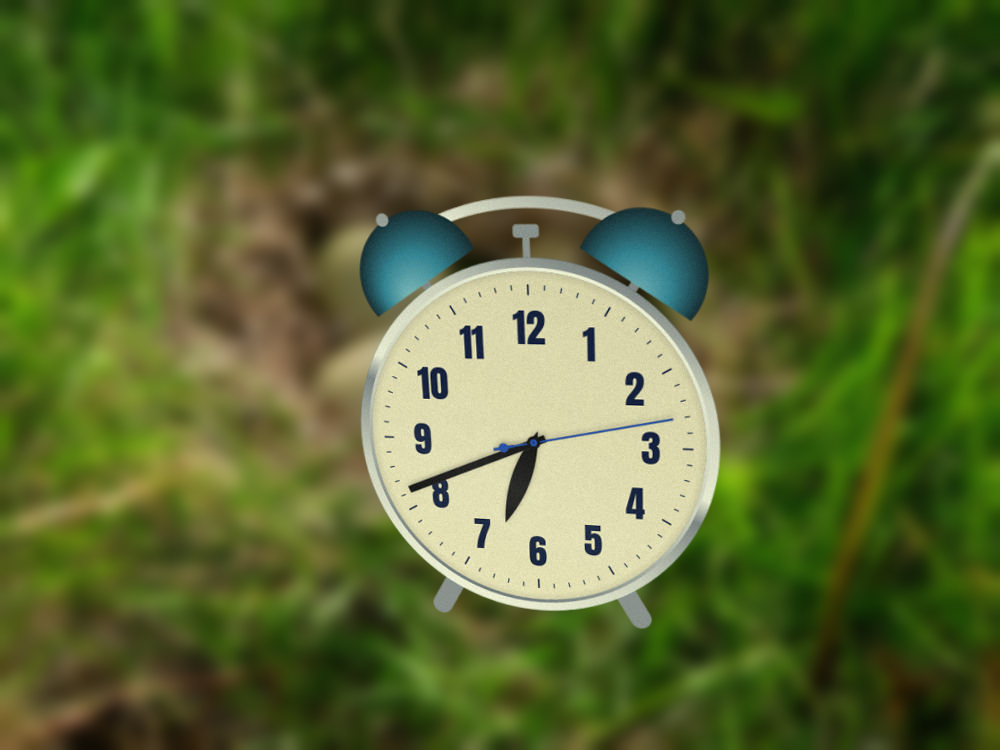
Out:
6.41.13
